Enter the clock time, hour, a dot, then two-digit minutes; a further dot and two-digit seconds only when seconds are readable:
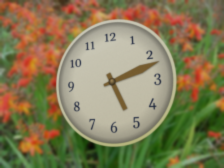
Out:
5.12
